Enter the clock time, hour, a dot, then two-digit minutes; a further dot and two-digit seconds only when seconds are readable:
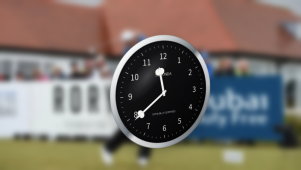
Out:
11.39
